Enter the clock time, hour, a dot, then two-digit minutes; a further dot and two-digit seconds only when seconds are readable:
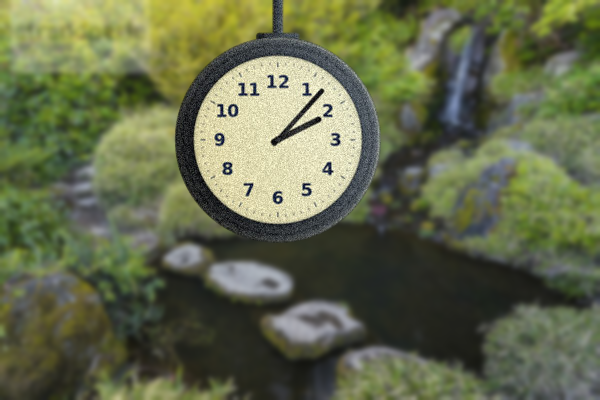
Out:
2.07
